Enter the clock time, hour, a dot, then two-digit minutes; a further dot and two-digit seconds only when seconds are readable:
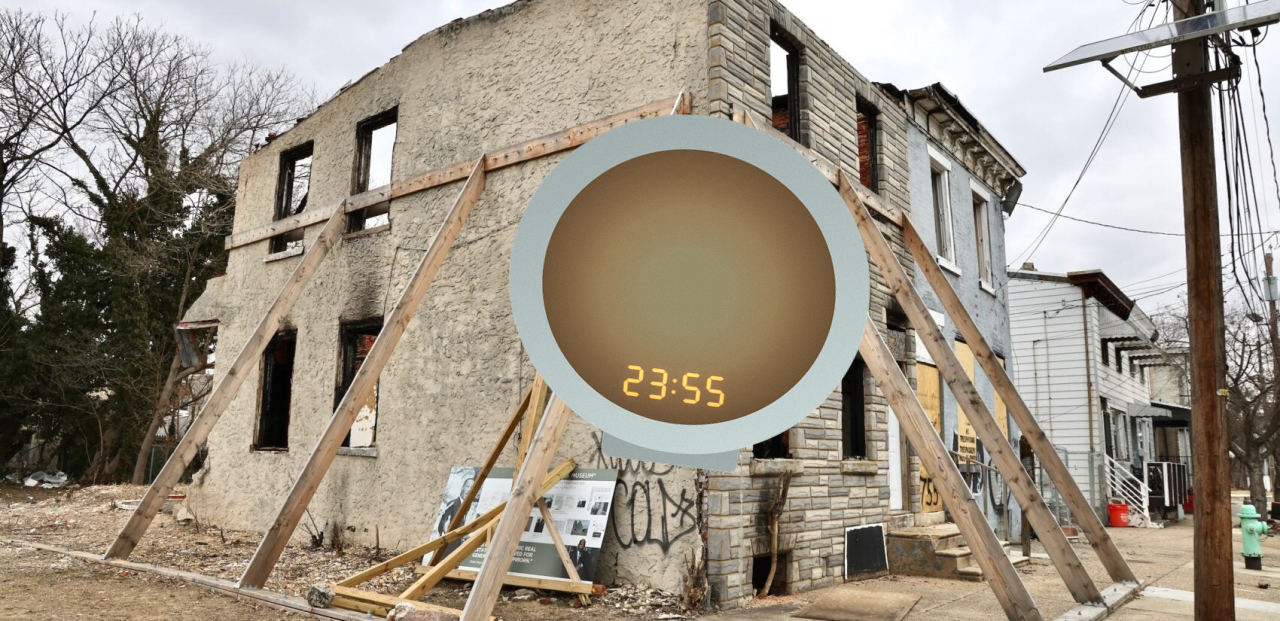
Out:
23.55
